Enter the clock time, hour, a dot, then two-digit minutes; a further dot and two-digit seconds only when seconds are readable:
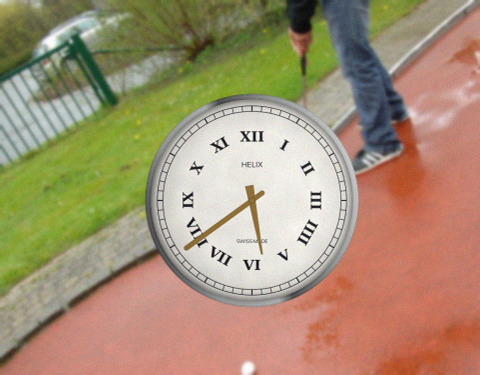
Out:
5.39
